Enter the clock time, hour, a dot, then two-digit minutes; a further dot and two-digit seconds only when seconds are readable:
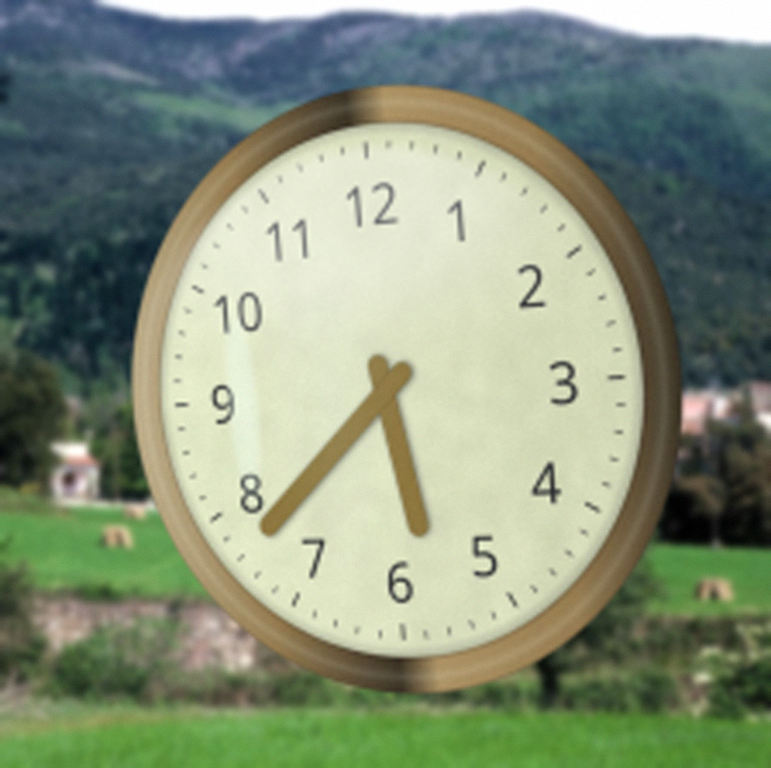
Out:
5.38
